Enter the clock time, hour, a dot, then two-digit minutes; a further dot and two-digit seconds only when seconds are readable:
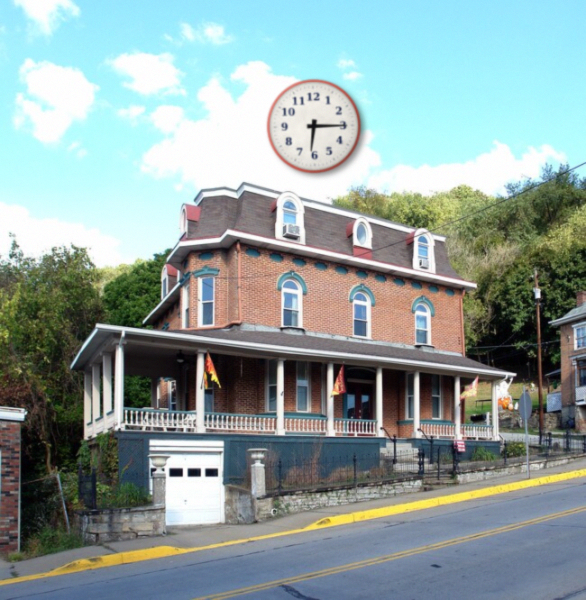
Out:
6.15
